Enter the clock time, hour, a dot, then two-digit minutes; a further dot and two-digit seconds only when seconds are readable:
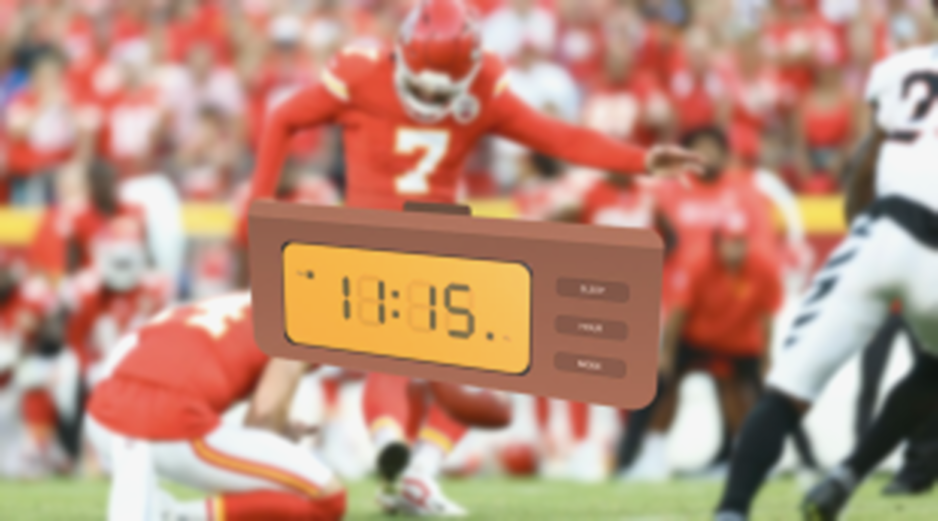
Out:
11.15
